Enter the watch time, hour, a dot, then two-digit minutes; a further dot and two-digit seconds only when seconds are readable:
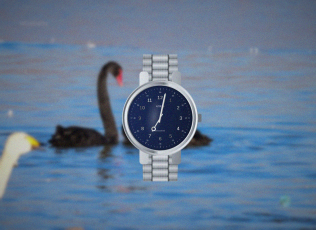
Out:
7.02
